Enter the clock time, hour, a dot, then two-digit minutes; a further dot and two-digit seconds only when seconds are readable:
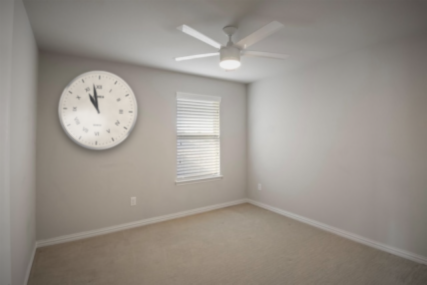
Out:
10.58
